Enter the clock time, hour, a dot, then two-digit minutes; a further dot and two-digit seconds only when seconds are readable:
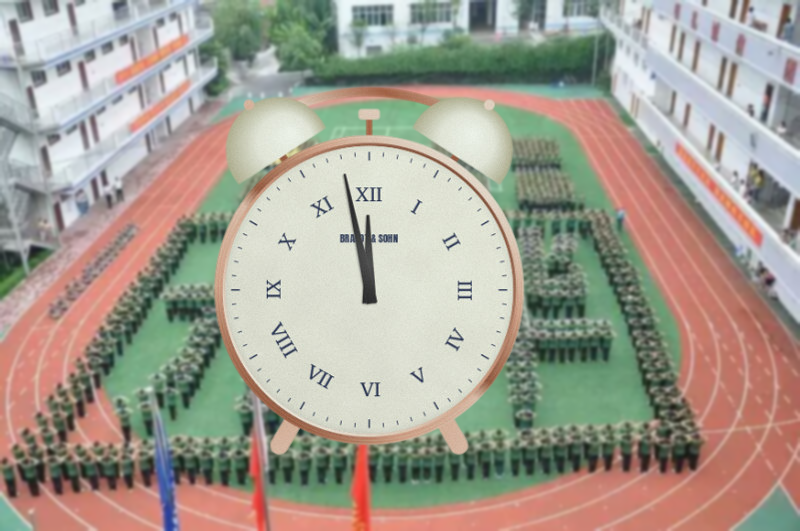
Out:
11.58
